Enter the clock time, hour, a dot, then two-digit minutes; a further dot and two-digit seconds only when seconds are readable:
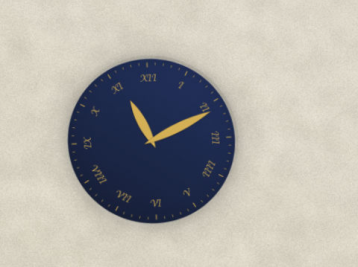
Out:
11.11
